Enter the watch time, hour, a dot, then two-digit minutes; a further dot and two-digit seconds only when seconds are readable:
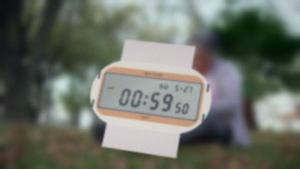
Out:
0.59.50
